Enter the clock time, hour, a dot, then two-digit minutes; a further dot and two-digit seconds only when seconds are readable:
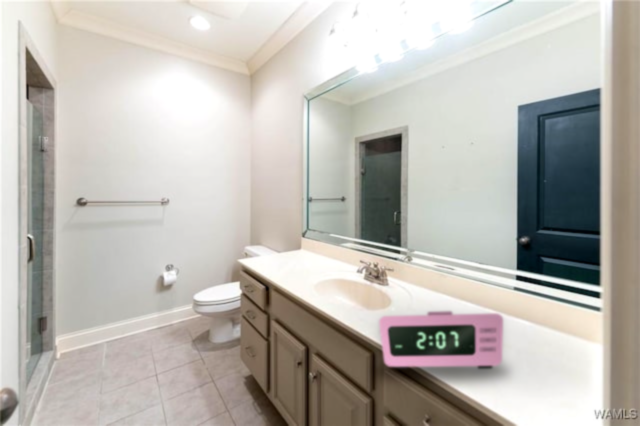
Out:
2.07
